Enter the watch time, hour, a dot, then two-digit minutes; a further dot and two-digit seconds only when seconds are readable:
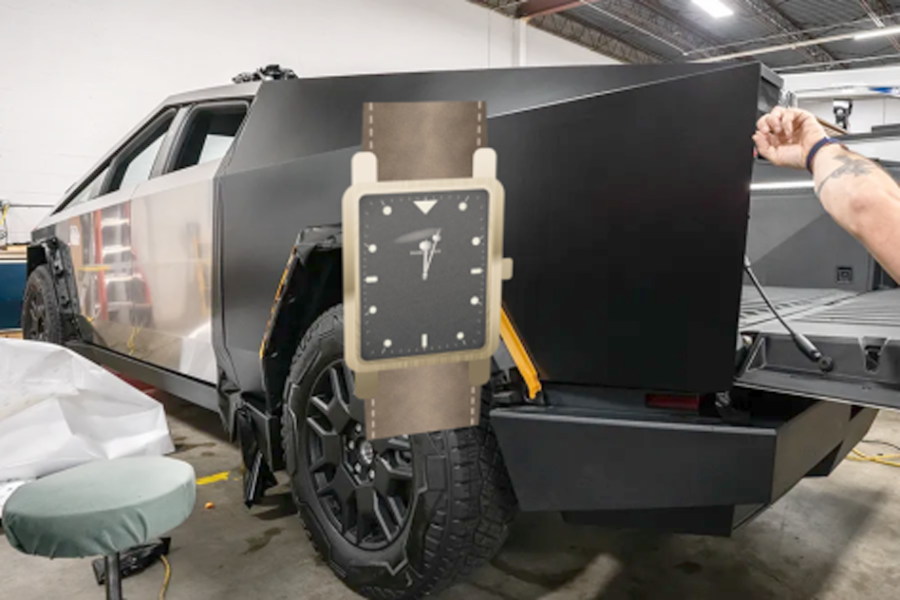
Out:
12.03
